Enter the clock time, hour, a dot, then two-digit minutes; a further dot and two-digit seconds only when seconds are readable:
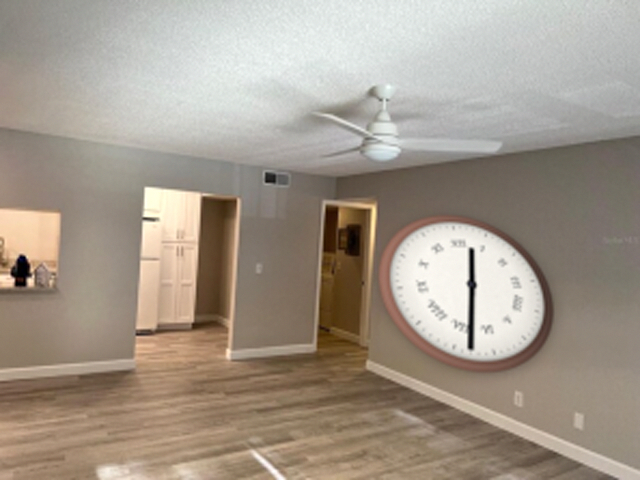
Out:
12.33
